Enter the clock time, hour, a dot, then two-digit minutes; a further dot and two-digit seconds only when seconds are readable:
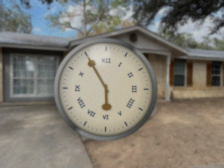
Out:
5.55
